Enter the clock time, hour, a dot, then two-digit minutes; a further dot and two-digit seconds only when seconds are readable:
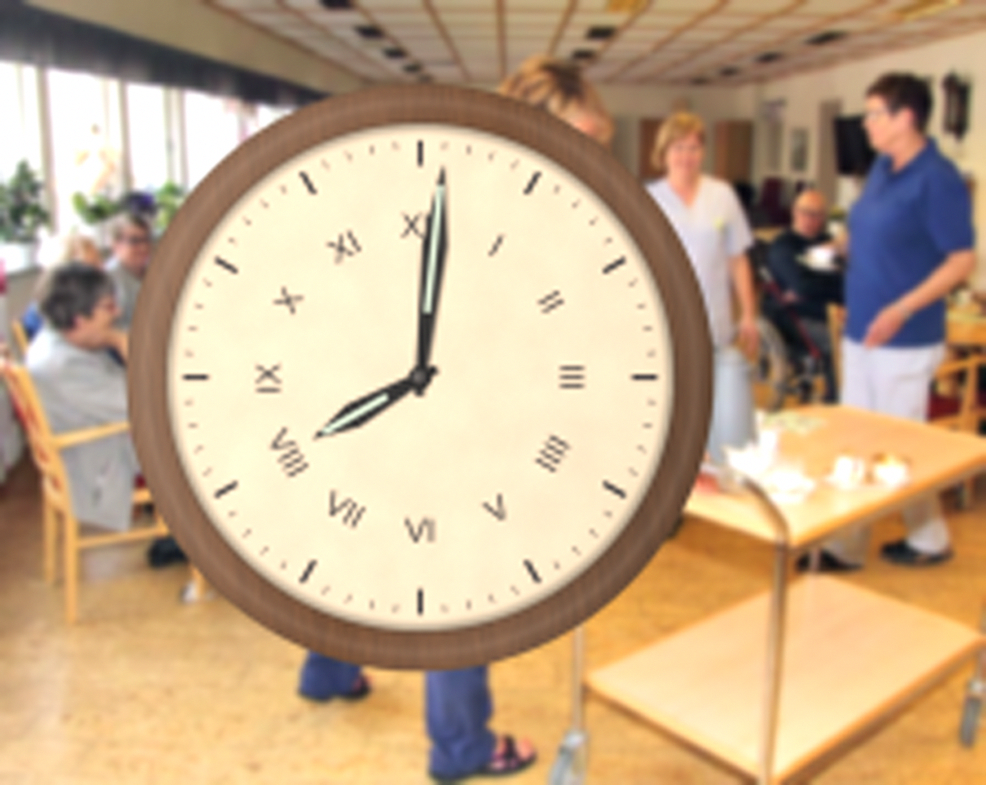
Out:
8.01
